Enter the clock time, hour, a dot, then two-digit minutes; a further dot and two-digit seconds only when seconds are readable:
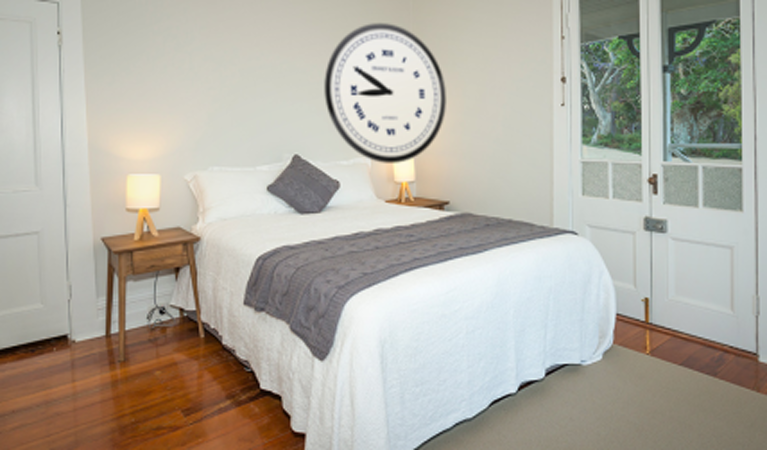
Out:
8.50
